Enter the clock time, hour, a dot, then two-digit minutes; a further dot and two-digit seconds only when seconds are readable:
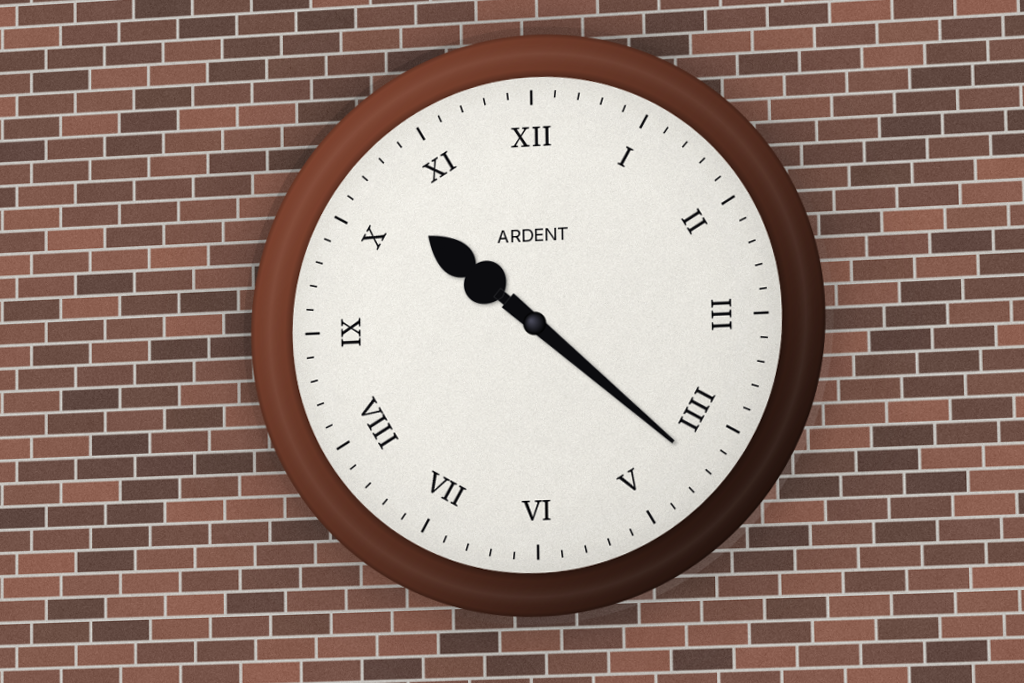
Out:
10.22
